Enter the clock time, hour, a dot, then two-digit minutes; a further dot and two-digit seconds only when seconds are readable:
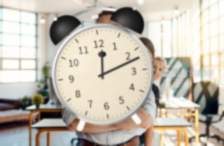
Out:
12.12
